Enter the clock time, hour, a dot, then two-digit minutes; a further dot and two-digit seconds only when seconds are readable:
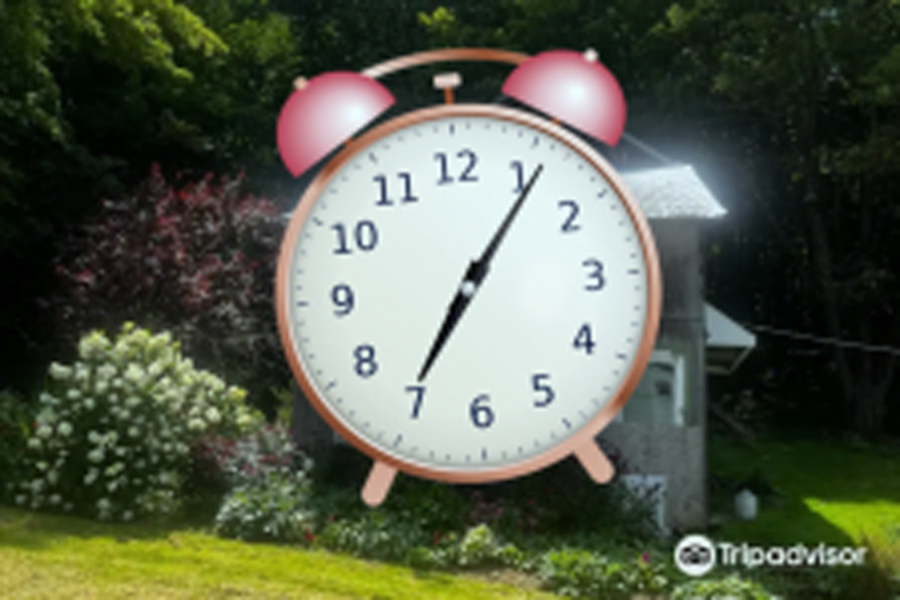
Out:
7.06
